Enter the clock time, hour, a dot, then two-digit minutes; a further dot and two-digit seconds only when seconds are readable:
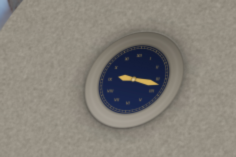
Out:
9.17
